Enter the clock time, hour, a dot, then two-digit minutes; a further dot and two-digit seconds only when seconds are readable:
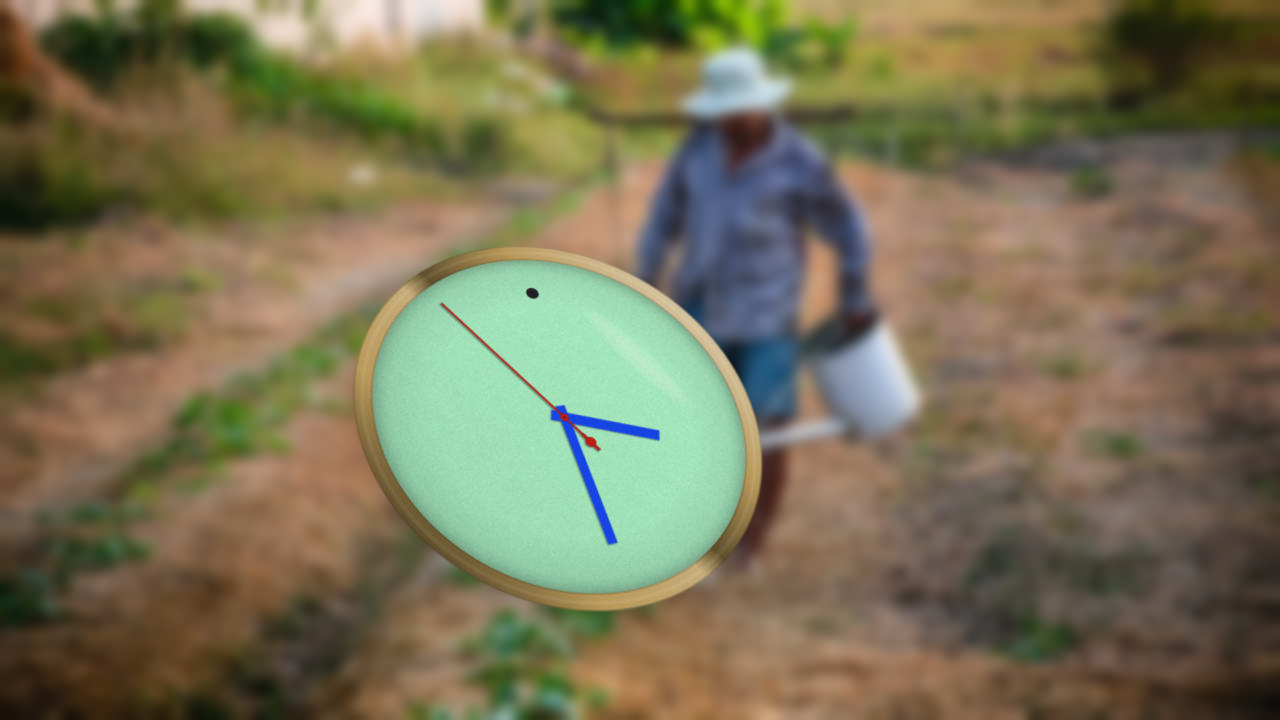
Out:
3.28.54
